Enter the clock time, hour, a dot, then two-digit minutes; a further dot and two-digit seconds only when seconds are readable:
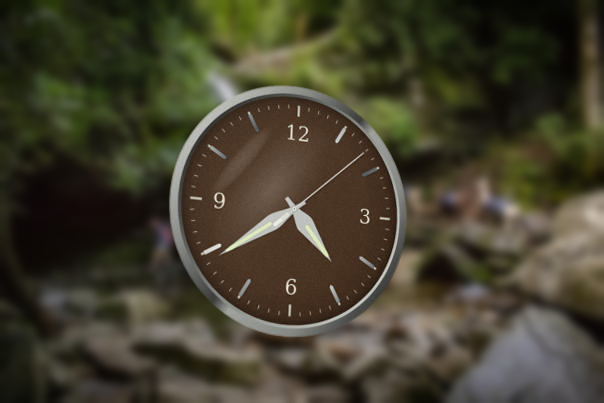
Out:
4.39.08
